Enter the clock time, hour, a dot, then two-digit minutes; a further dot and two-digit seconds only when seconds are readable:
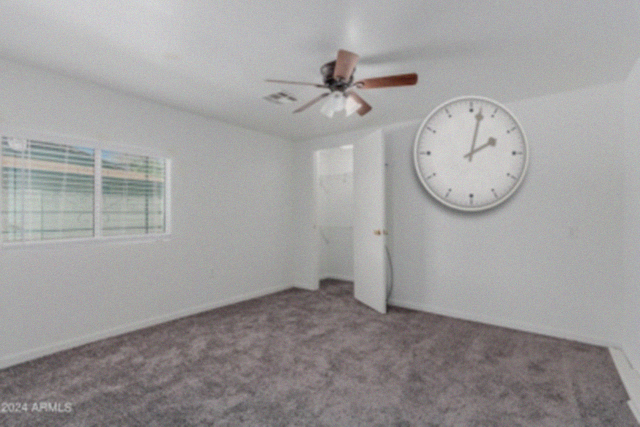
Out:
2.02
